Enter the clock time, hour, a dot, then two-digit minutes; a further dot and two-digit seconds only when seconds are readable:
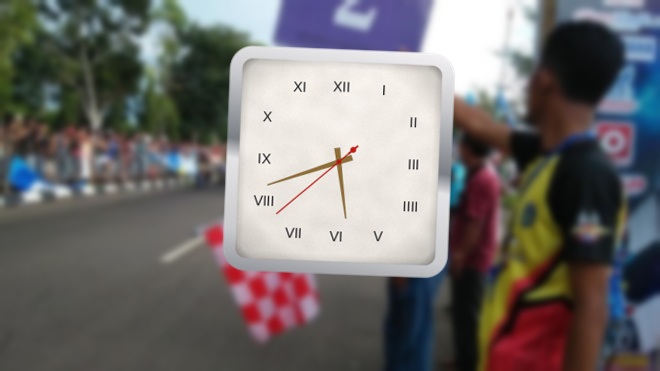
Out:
5.41.38
